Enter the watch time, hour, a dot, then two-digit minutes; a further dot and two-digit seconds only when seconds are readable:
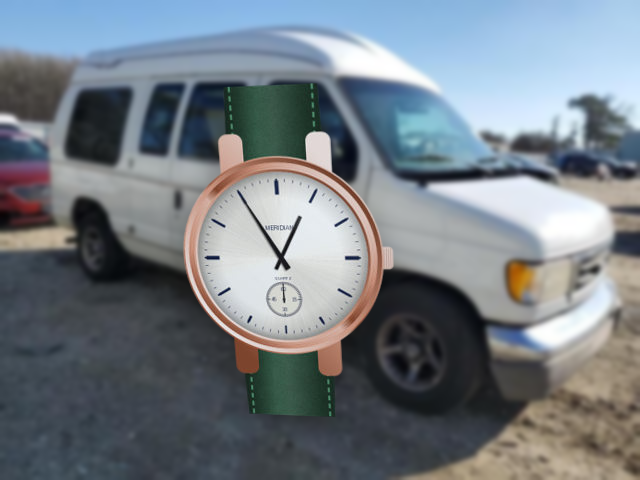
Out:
12.55
